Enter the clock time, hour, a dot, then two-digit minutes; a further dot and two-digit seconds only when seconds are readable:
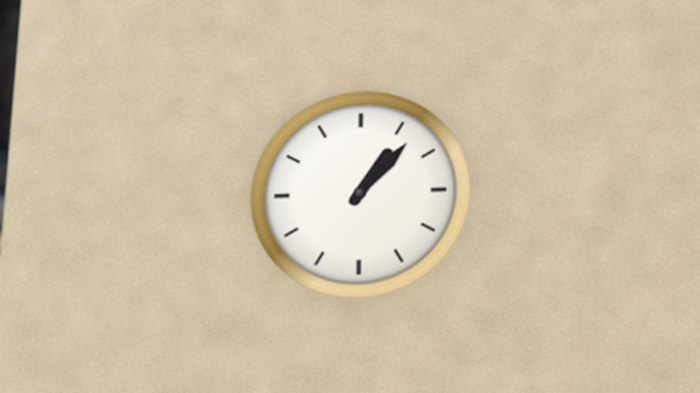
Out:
1.07
